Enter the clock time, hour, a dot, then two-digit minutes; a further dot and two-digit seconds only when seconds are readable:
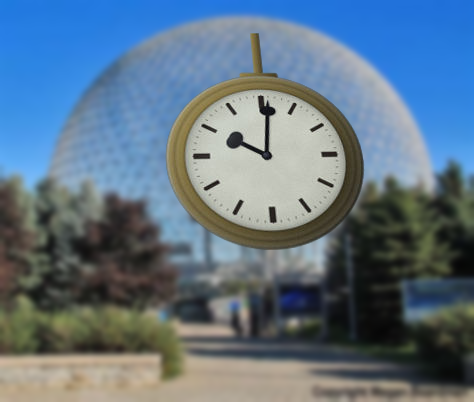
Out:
10.01
